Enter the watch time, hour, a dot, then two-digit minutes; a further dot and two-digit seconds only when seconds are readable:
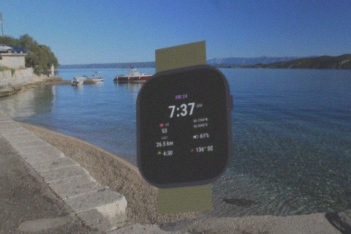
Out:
7.37
